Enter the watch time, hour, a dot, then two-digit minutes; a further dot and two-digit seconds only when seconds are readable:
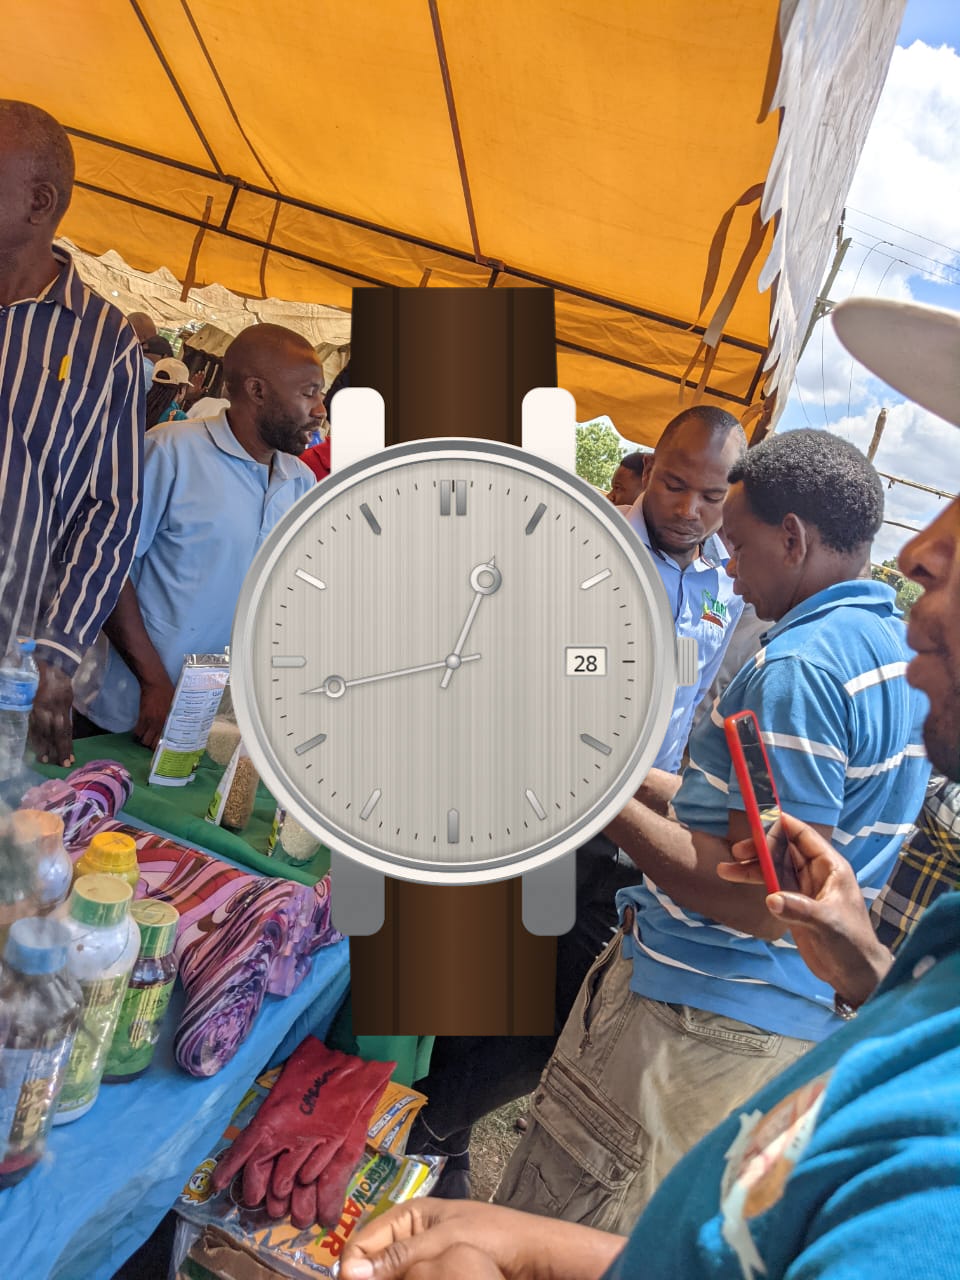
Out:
12.43
